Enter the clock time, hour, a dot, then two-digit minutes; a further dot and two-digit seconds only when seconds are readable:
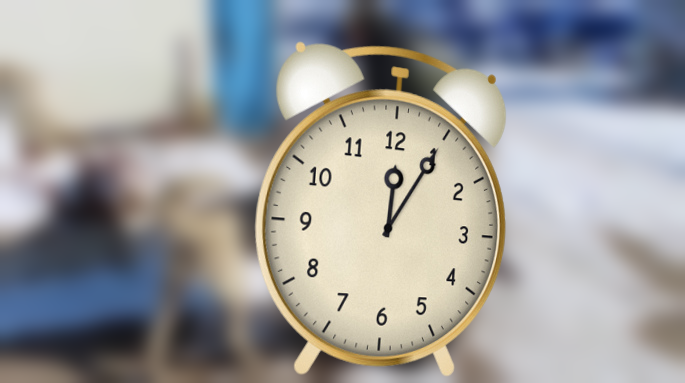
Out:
12.05
